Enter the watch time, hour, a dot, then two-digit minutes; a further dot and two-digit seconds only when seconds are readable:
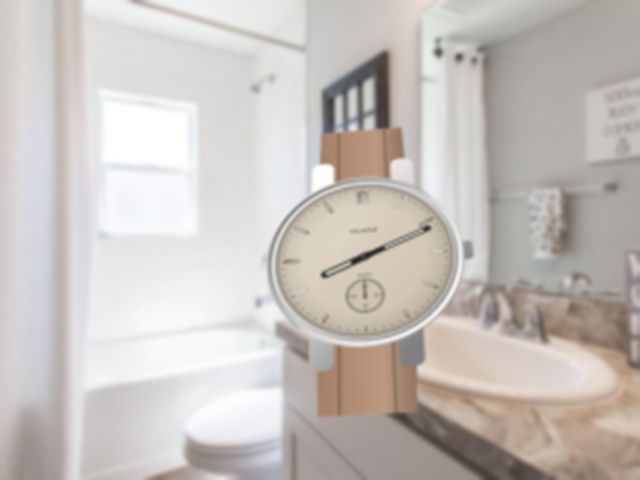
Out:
8.11
